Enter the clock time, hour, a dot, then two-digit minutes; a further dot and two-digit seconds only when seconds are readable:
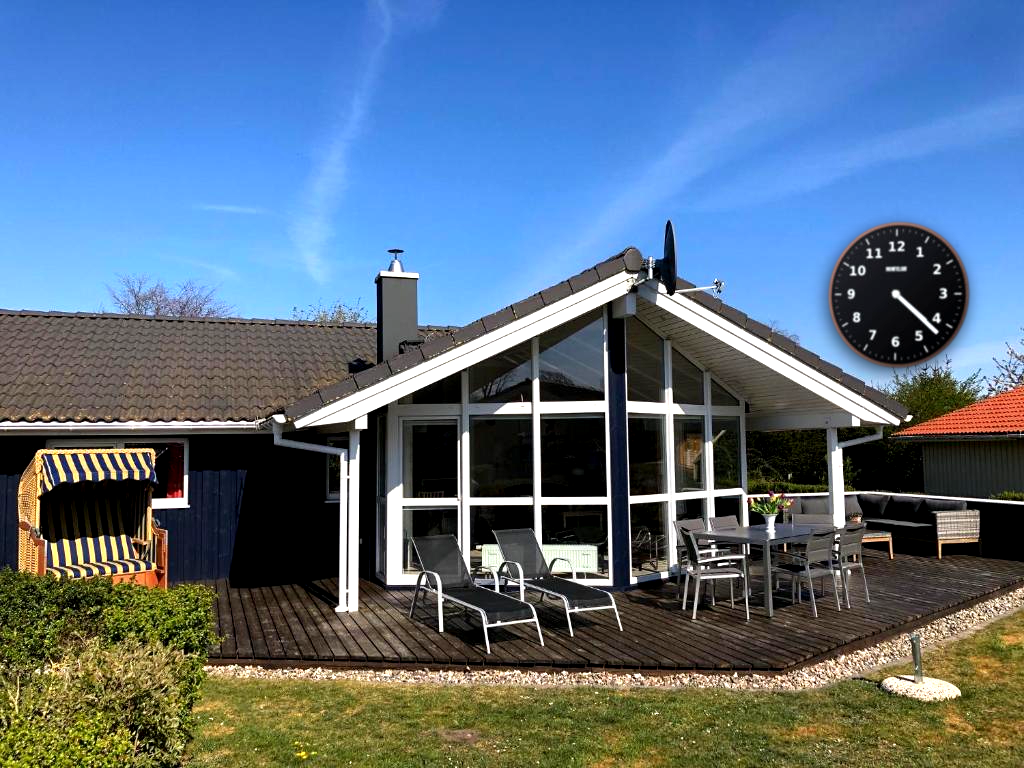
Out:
4.22
